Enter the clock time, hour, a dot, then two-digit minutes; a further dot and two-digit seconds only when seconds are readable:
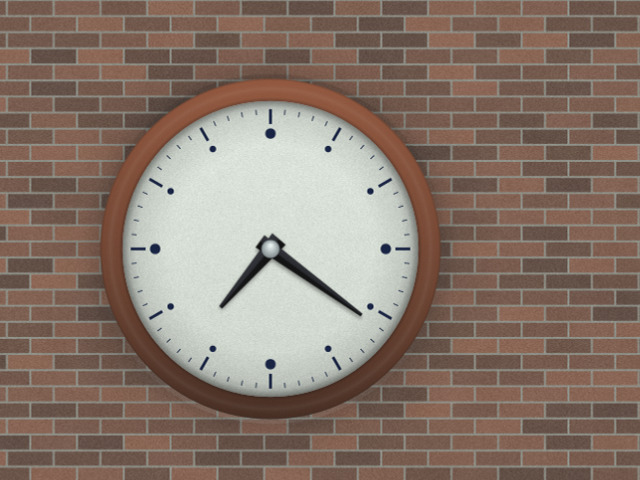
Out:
7.21
